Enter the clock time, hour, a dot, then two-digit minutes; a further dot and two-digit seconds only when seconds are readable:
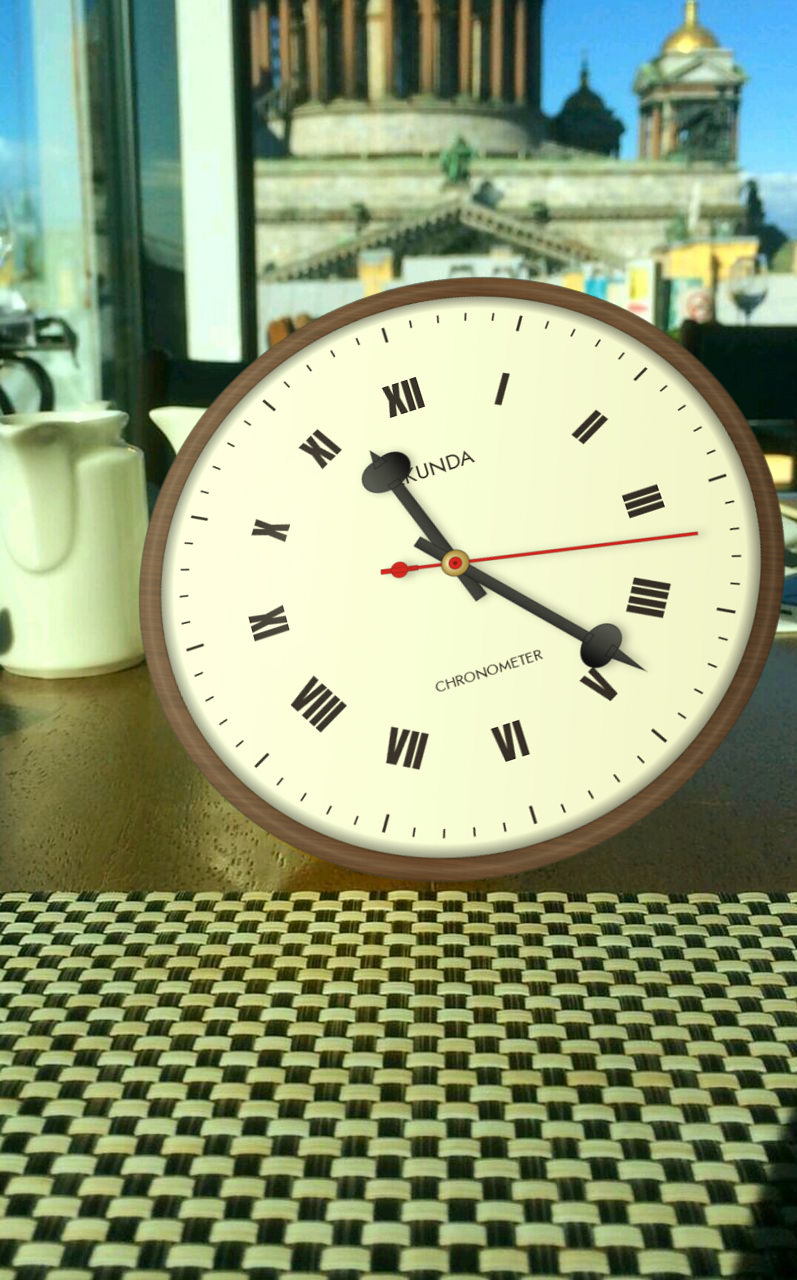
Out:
11.23.17
